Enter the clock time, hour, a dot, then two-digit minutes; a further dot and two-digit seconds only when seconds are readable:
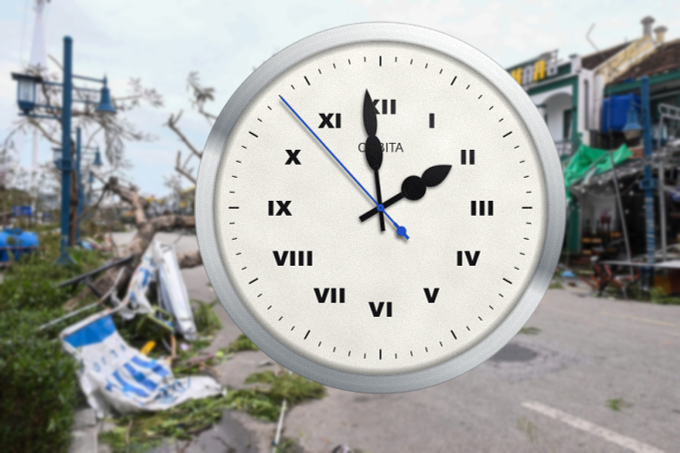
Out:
1.58.53
